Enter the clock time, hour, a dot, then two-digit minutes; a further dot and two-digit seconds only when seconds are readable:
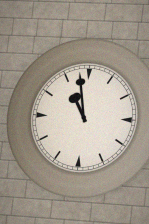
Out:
10.58
